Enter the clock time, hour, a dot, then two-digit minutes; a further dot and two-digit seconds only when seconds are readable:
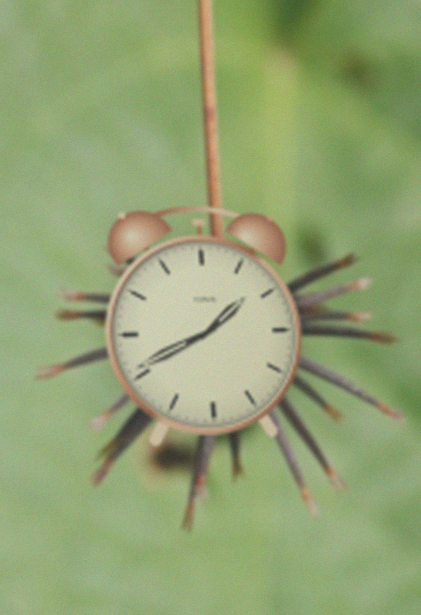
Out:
1.41
